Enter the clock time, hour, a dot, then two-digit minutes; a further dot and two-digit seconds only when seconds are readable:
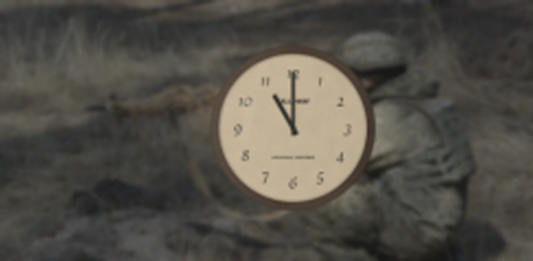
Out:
11.00
